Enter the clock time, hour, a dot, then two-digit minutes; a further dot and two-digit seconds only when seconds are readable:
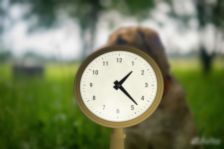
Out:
1.23
